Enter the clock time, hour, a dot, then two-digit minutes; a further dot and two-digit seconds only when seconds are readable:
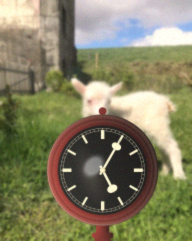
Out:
5.05
